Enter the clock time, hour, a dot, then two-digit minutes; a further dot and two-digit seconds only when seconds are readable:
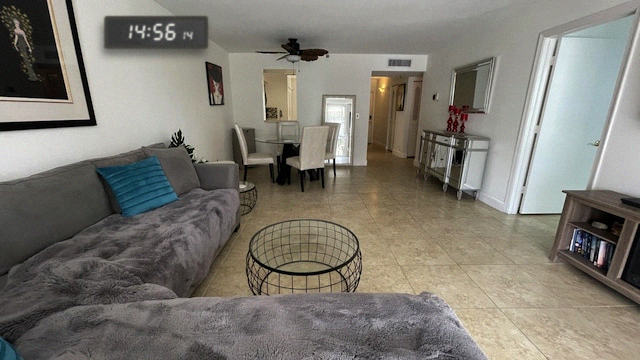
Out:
14.56
